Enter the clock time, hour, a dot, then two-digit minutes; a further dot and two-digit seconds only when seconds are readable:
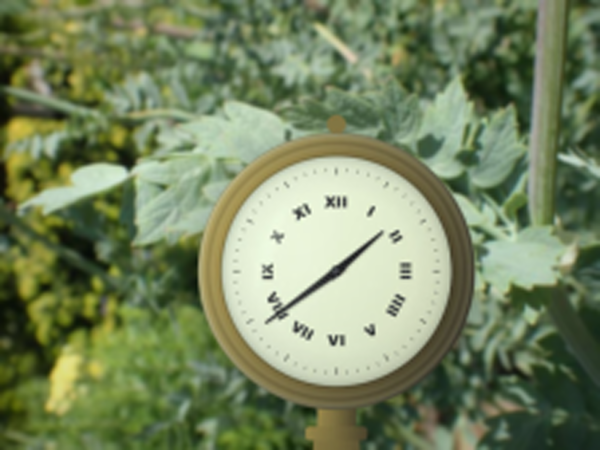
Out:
1.39
